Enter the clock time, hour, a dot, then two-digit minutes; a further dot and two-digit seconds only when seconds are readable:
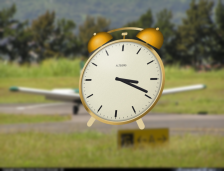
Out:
3.19
